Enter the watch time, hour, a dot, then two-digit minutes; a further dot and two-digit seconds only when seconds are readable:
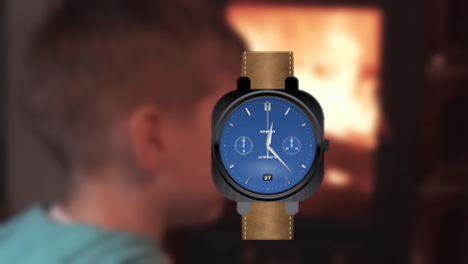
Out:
12.23
